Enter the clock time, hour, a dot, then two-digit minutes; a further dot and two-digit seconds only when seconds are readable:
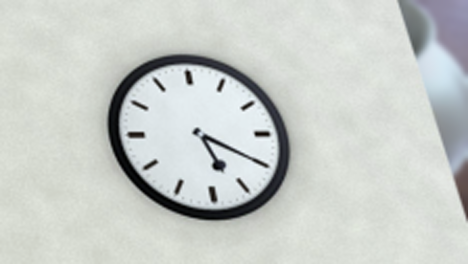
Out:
5.20
